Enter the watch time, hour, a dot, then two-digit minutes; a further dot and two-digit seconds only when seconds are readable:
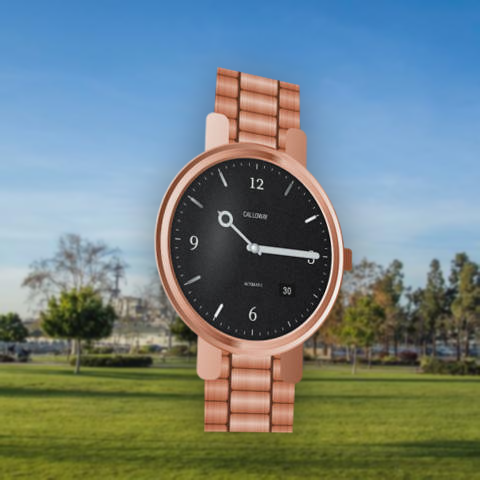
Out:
10.15
